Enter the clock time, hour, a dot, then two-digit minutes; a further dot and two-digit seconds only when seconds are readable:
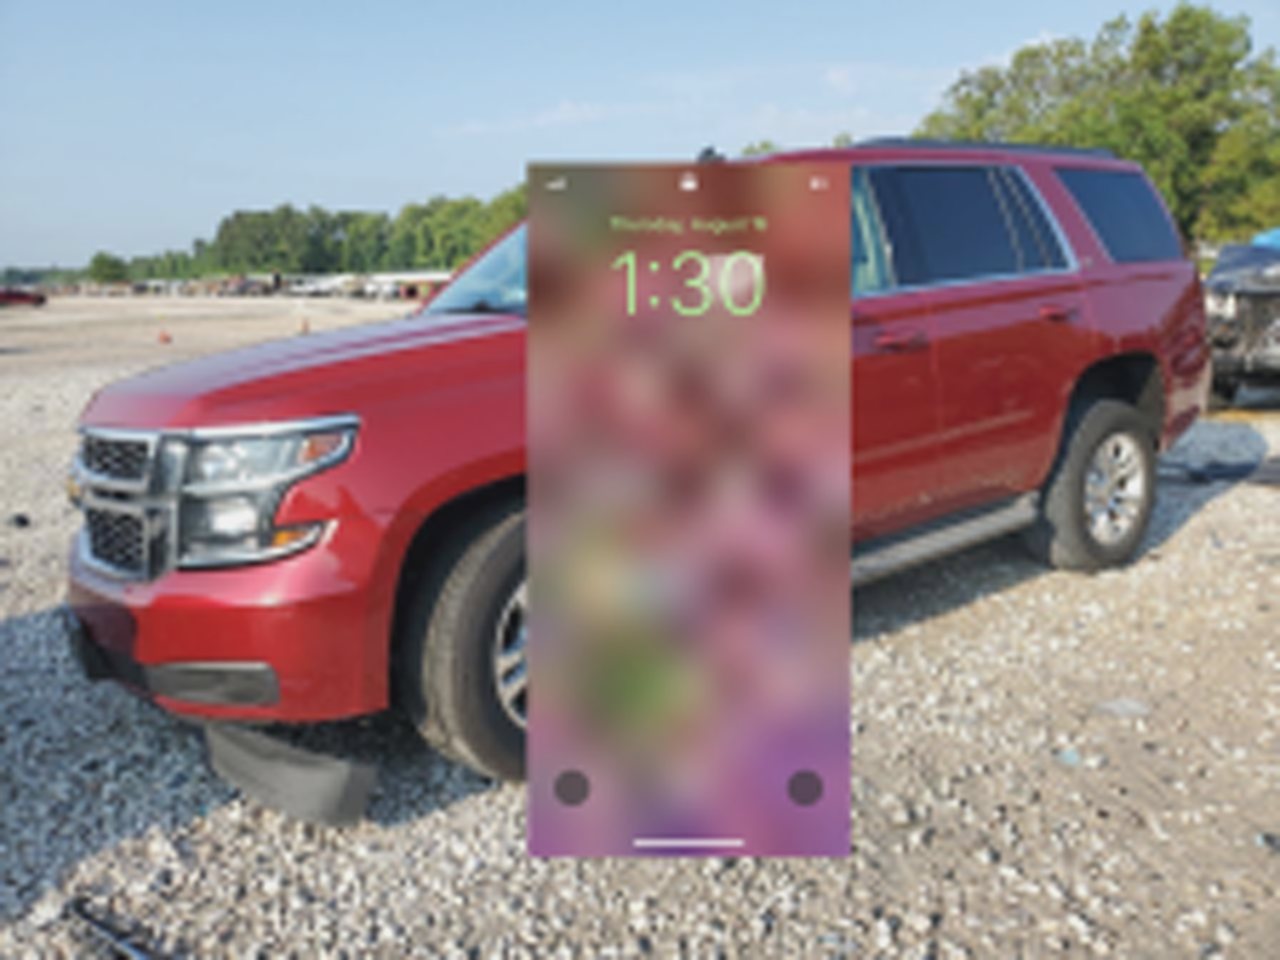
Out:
1.30
